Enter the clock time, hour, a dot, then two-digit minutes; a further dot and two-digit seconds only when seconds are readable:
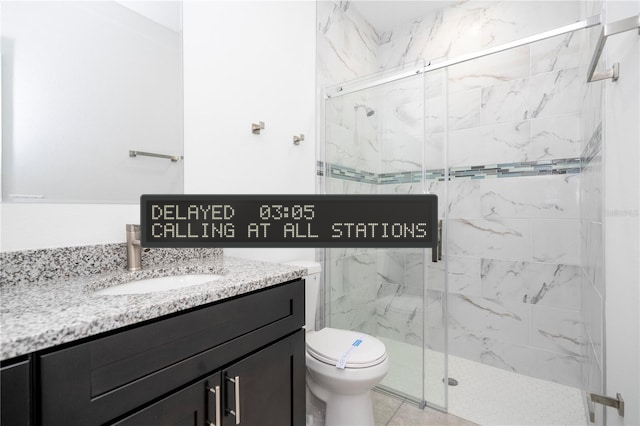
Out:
3.05
